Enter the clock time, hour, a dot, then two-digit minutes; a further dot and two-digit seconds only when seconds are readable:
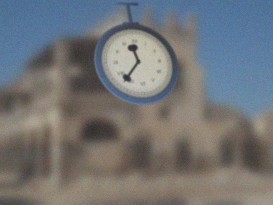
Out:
11.37
